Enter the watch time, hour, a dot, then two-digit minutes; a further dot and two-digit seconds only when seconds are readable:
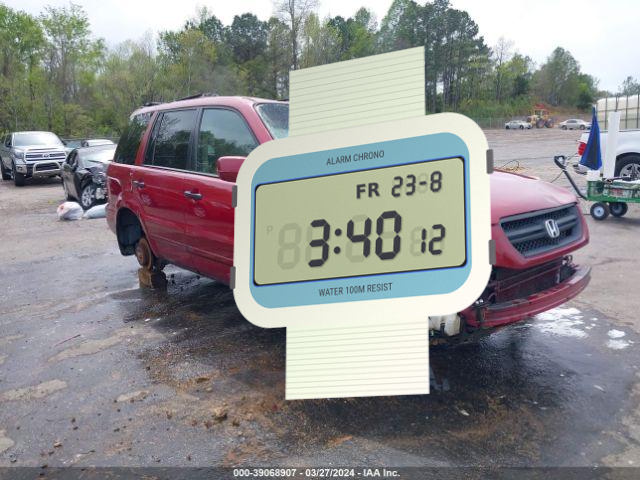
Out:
3.40.12
